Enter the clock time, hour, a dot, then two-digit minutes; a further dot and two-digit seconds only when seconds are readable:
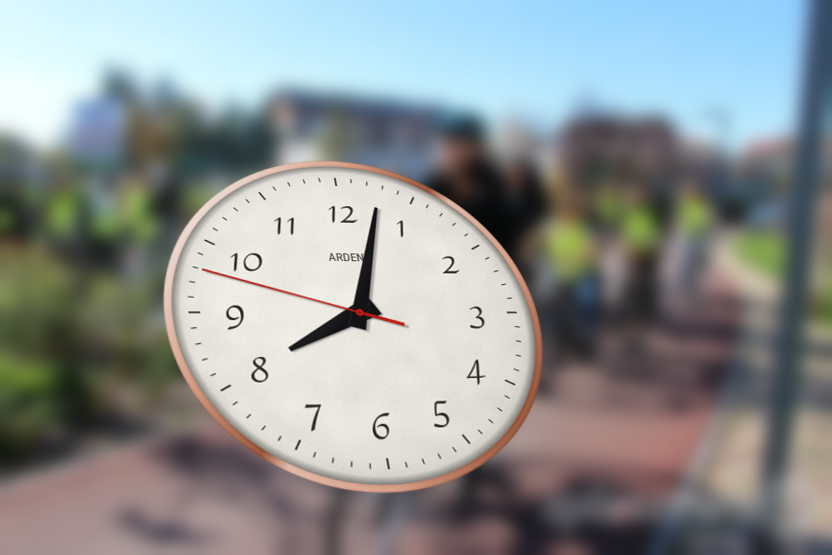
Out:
8.02.48
